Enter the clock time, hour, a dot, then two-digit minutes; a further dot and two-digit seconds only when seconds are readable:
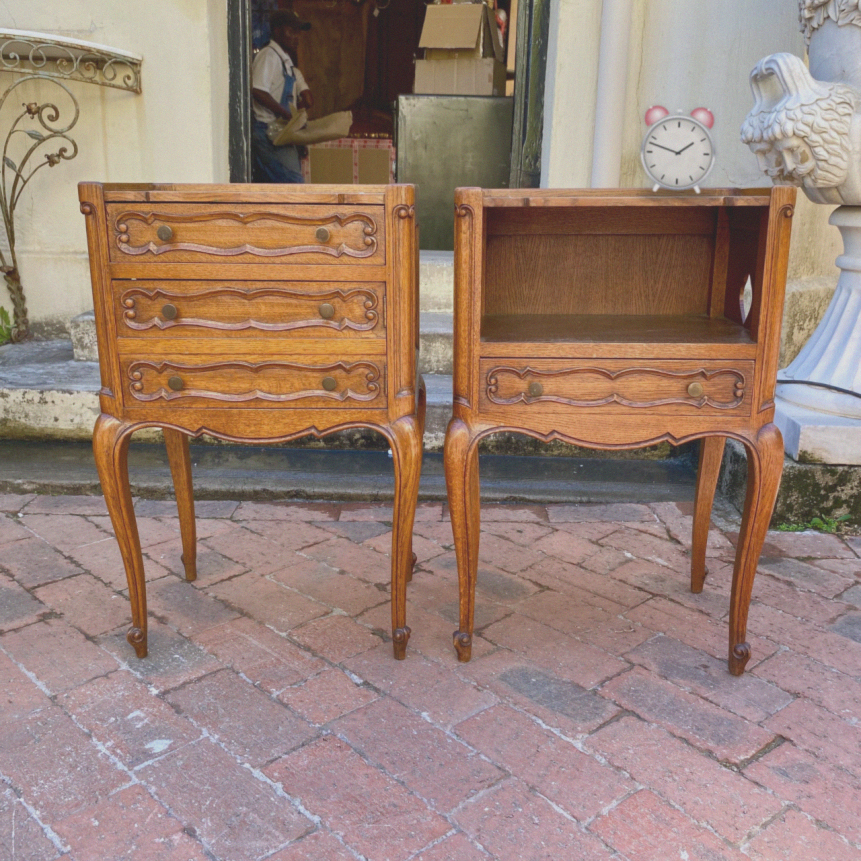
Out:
1.48
